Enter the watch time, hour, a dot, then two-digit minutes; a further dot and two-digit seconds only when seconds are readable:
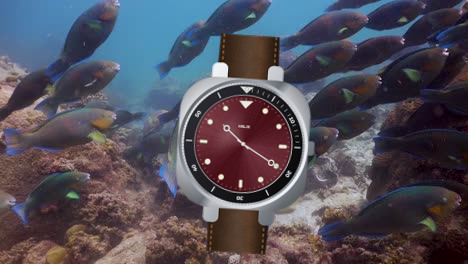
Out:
10.20
